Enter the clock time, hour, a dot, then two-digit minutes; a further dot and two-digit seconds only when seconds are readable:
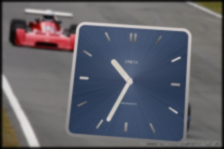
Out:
10.34
